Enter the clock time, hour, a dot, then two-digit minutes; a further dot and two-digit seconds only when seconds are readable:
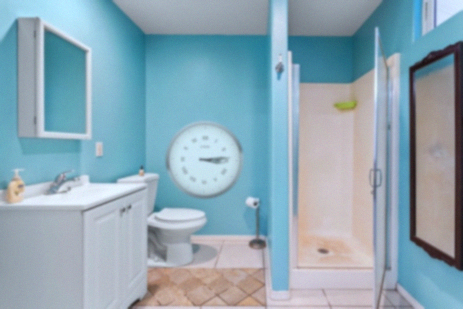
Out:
3.14
